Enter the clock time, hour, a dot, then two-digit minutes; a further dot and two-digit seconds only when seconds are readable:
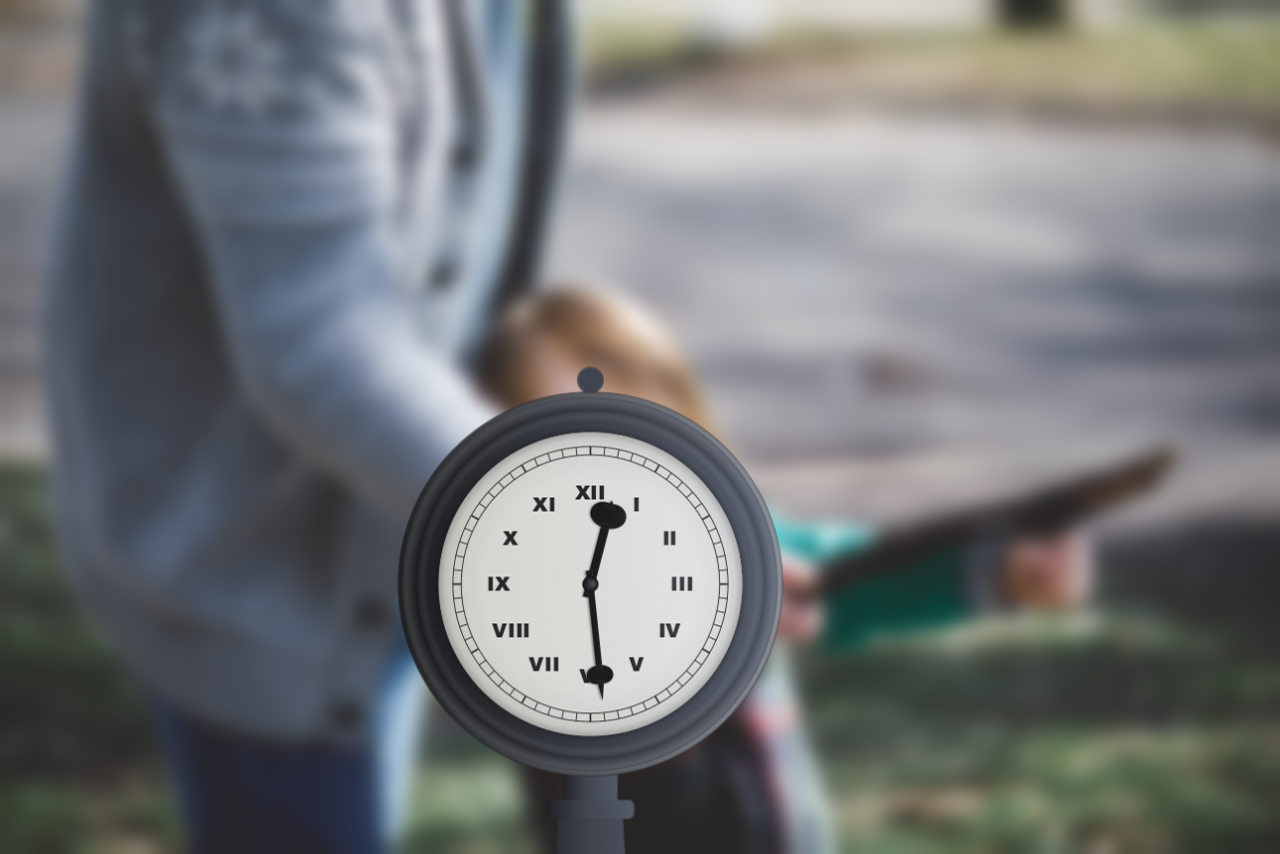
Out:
12.29
